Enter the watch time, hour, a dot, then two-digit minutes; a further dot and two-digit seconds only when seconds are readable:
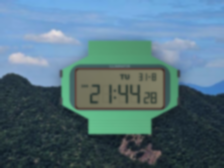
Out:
21.44.28
